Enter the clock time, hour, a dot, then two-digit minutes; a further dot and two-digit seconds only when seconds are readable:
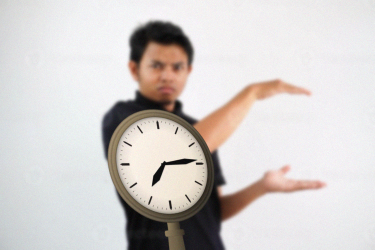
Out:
7.14
